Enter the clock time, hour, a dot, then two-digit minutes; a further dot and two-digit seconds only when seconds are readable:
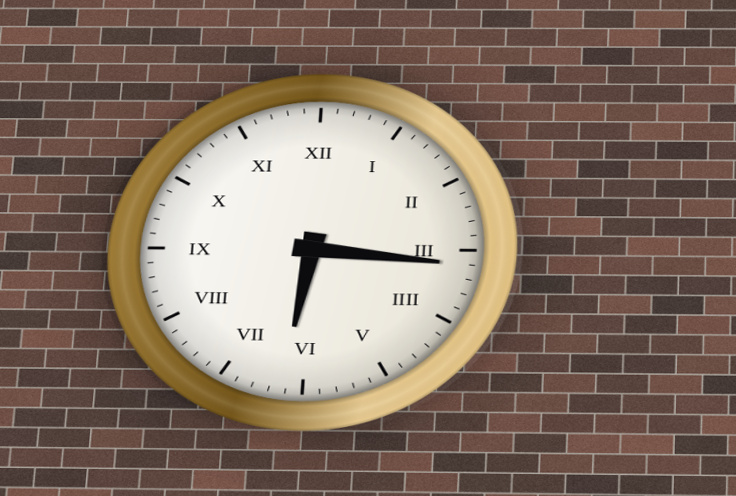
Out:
6.16
